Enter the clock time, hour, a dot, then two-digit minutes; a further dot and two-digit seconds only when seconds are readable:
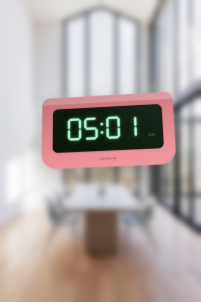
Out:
5.01
